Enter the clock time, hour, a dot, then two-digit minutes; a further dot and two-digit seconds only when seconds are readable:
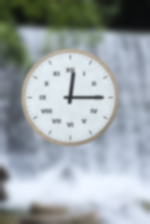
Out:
12.15
